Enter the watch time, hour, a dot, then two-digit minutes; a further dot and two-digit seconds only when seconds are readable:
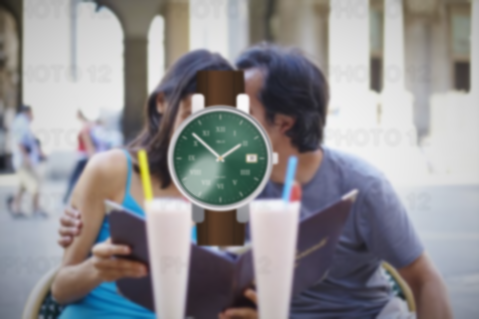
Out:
1.52
